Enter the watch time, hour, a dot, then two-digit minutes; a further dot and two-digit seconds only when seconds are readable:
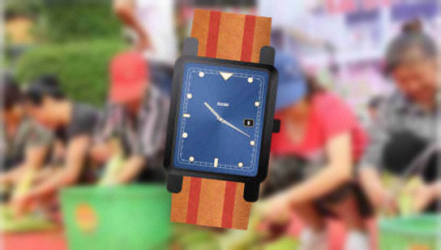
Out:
10.19
